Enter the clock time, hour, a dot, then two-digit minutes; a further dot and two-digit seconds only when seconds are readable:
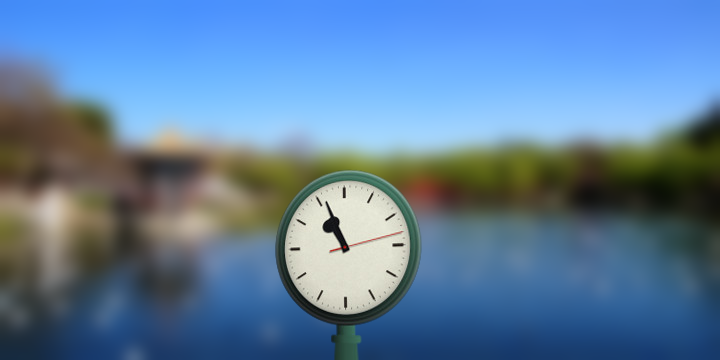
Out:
10.56.13
